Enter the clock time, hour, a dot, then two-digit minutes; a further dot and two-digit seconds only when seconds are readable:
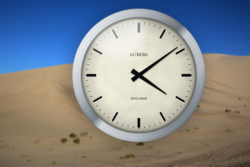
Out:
4.09
